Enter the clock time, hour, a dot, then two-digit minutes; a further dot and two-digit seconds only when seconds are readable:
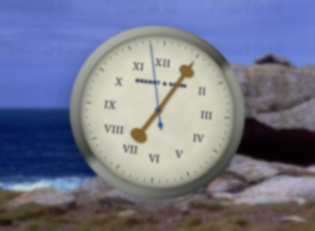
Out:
7.04.58
